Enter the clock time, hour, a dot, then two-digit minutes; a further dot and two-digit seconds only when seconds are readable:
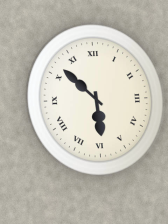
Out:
5.52
